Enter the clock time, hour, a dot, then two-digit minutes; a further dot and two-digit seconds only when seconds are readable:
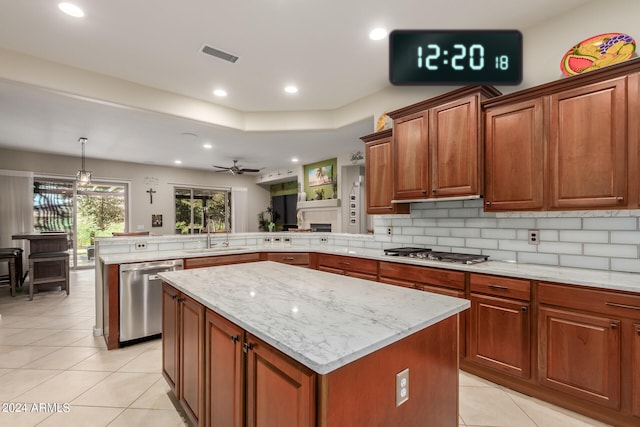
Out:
12.20.18
